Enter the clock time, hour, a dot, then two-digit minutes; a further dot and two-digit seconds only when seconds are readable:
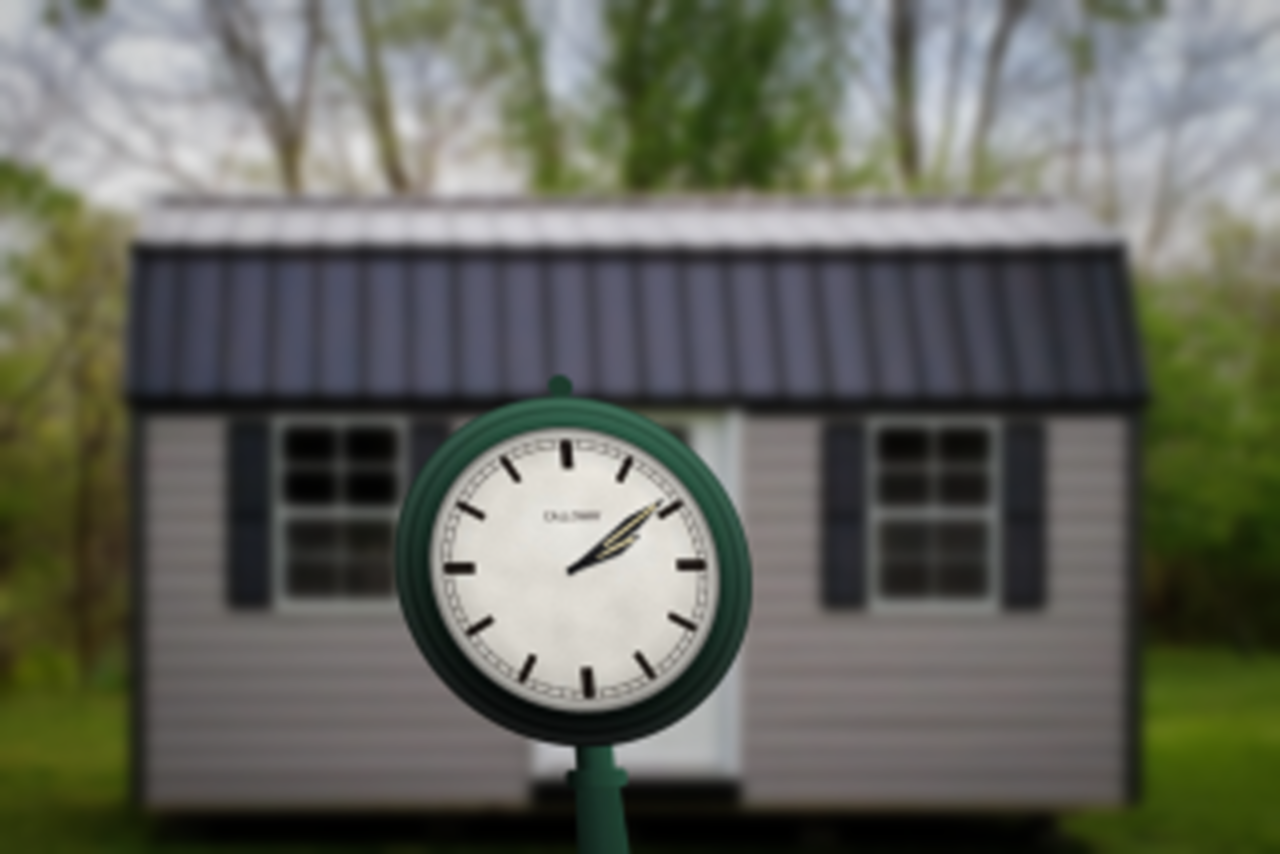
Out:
2.09
